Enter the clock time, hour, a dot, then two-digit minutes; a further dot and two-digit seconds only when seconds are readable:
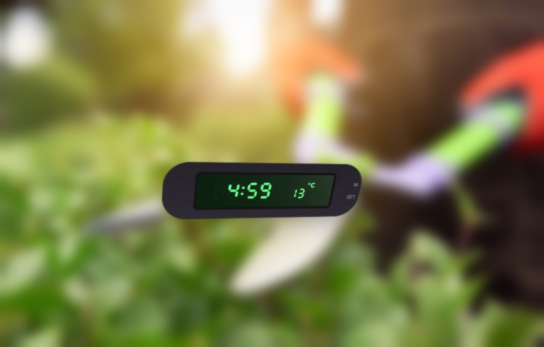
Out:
4.59
